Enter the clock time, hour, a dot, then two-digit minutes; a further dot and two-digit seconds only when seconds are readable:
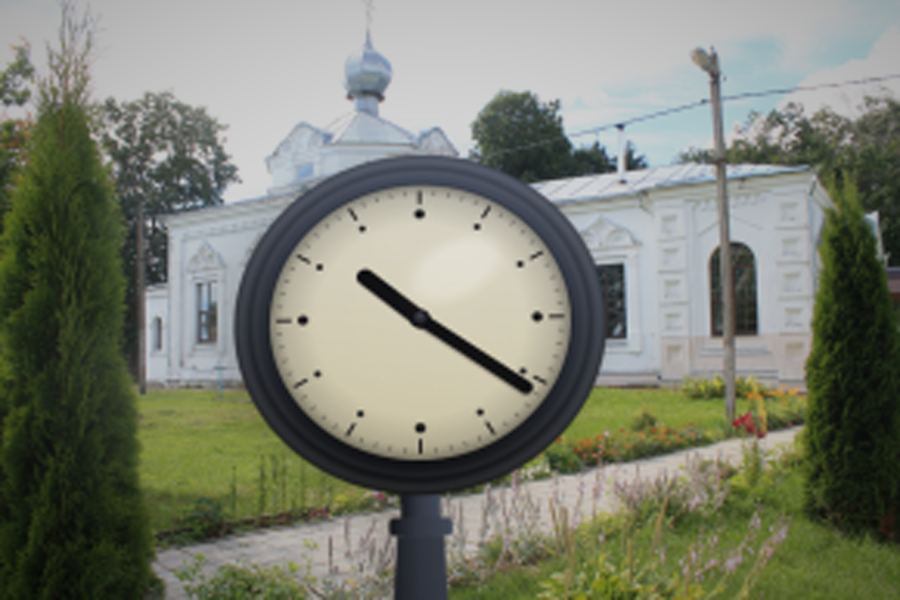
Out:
10.21
